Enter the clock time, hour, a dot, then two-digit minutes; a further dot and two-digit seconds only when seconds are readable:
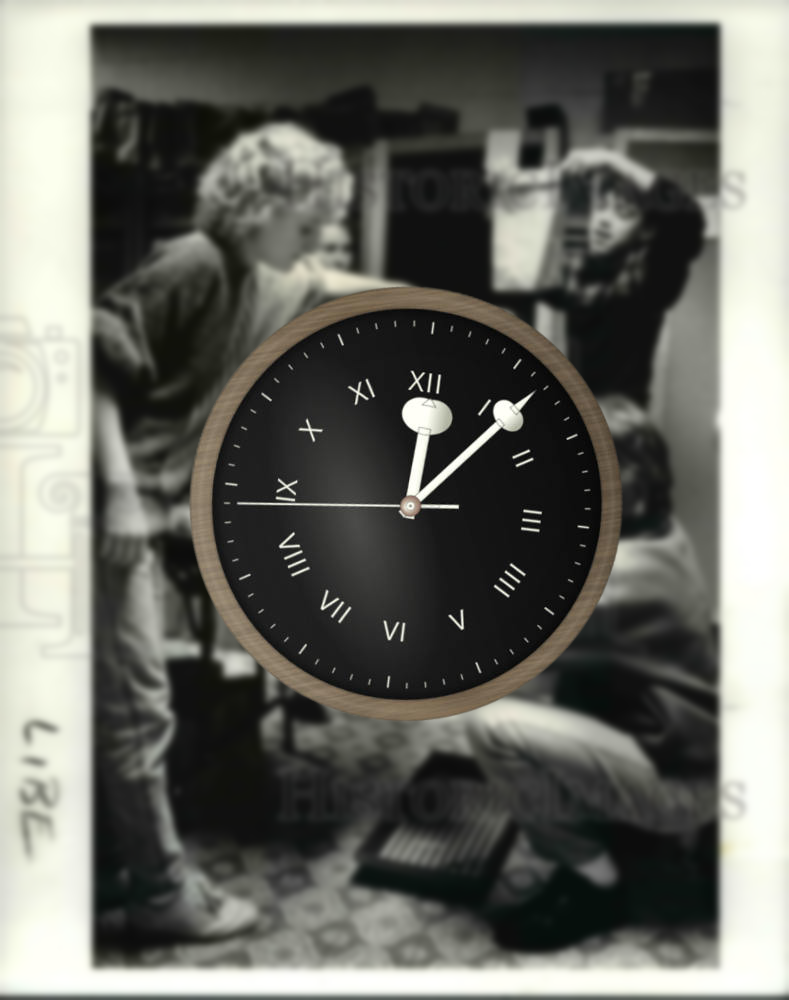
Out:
12.06.44
